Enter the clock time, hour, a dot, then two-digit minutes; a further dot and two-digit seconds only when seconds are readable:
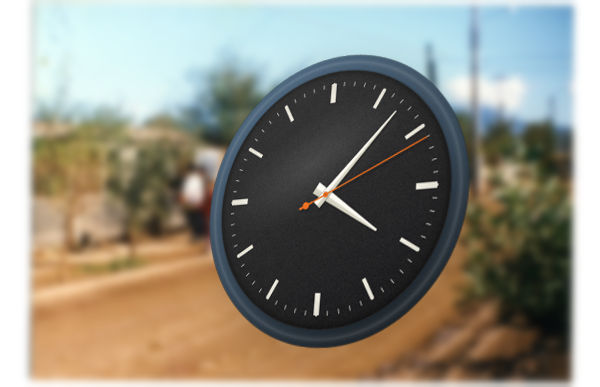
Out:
4.07.11
